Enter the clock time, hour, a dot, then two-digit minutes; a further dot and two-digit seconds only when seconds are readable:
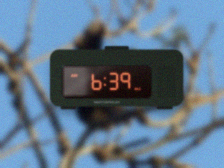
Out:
6.39
